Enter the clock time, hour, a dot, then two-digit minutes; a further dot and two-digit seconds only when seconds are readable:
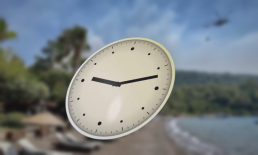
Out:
9.12
